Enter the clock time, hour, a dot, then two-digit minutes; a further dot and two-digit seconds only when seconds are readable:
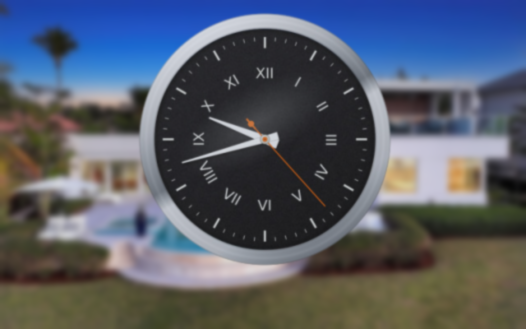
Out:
9.42.23
